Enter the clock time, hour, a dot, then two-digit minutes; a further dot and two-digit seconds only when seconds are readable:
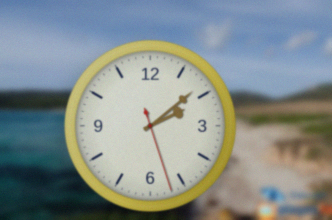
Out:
2.08.27
